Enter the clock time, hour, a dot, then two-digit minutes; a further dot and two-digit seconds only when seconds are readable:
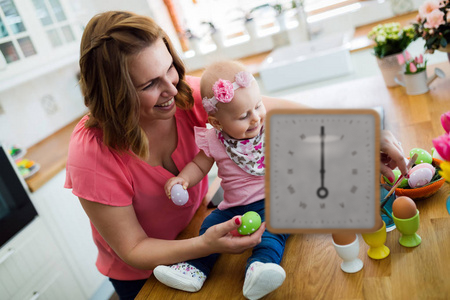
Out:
6.00
